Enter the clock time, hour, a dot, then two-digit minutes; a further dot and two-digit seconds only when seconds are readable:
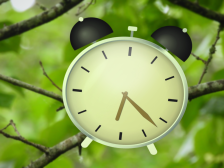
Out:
6.22
